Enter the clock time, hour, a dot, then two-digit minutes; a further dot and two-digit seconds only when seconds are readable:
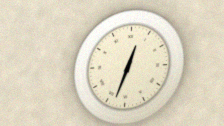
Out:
12.33
